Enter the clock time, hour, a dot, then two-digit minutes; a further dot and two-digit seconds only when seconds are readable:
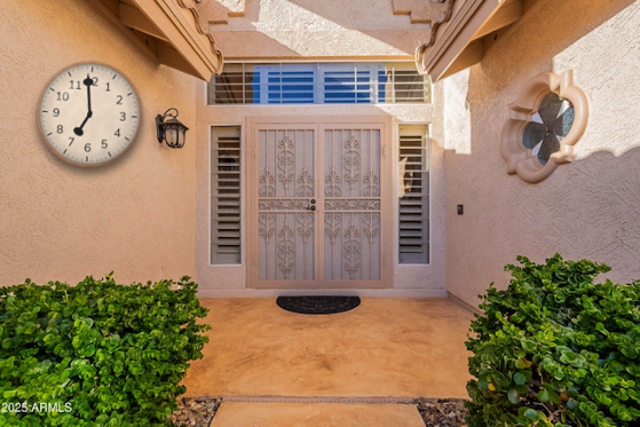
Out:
6.59
